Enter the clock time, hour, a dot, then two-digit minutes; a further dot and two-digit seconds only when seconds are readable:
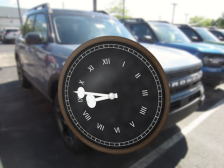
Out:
8.47
